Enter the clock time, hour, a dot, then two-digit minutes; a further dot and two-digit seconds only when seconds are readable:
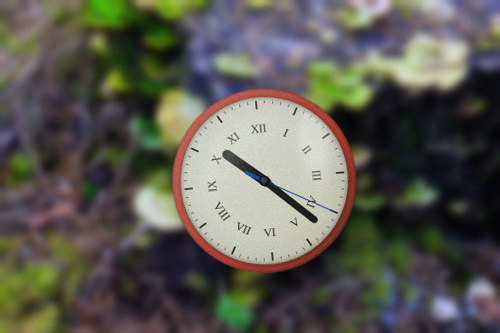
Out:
10.22.20
